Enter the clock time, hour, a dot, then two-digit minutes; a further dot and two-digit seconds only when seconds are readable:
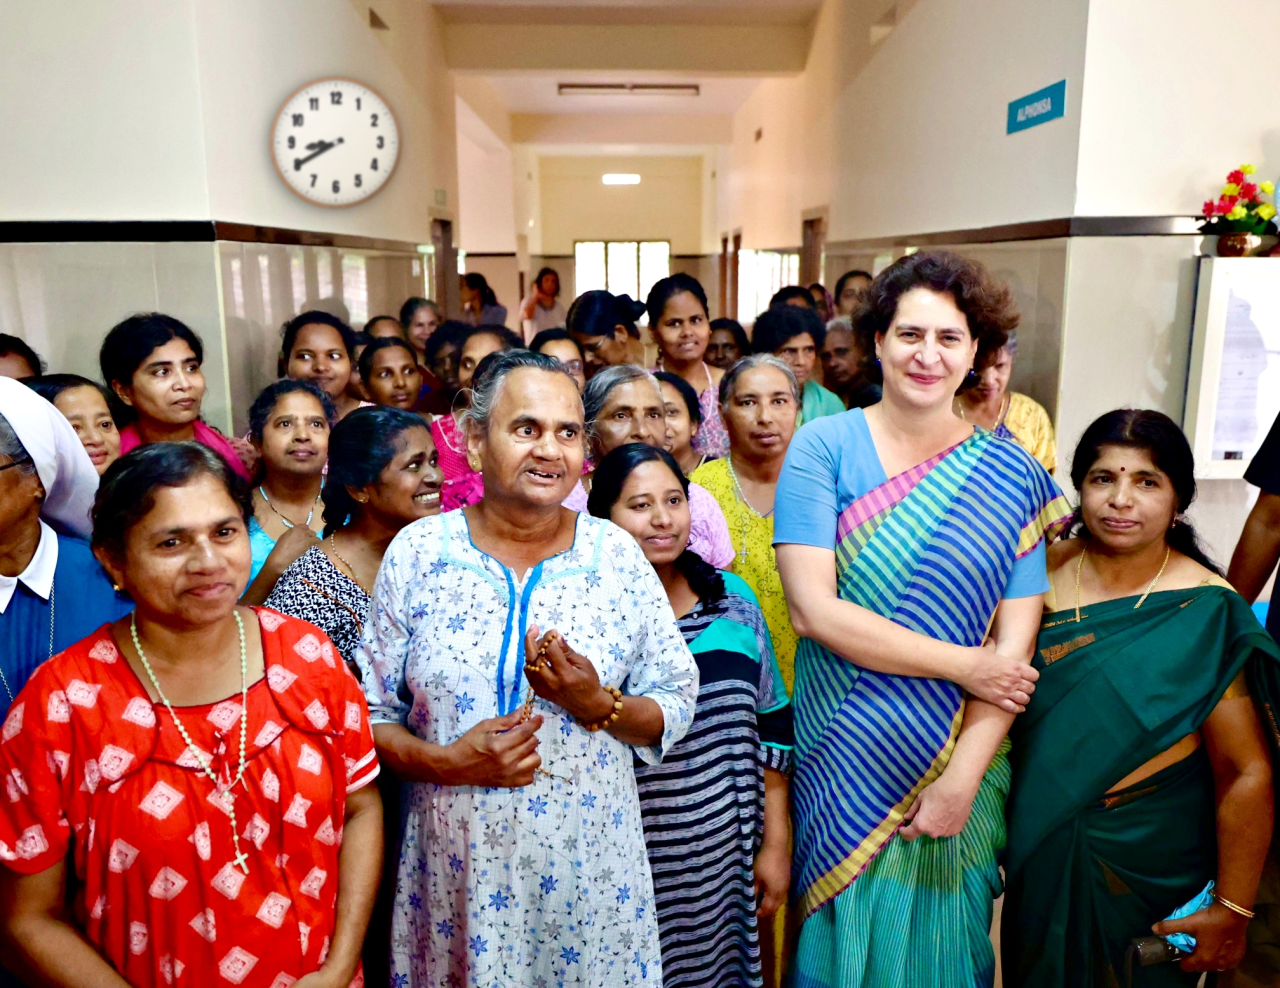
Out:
8.40
